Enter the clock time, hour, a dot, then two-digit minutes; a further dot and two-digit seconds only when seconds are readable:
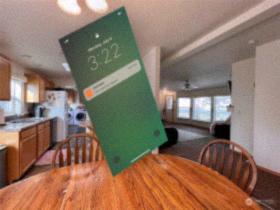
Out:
3.22
